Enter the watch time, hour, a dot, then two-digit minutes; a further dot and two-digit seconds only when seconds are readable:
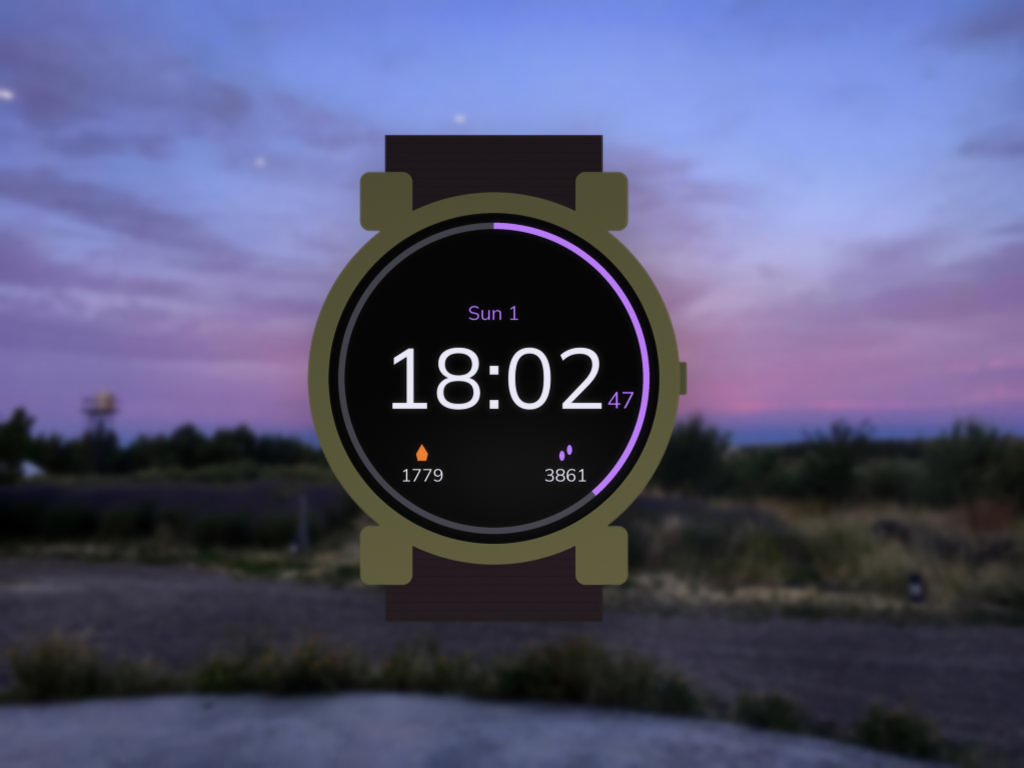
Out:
18.02.47
